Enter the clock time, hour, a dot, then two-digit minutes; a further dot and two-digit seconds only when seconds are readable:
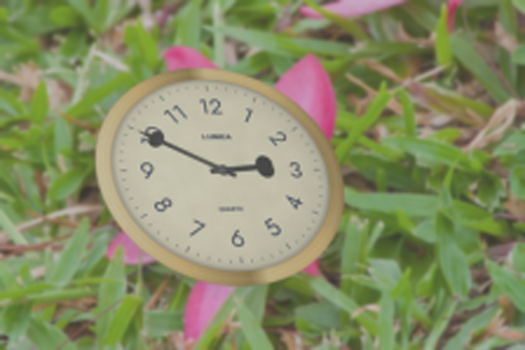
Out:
2.50
